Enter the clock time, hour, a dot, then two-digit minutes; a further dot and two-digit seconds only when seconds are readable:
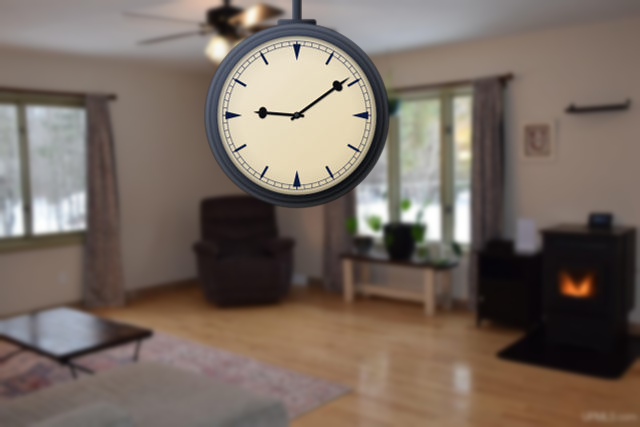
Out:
9.09
